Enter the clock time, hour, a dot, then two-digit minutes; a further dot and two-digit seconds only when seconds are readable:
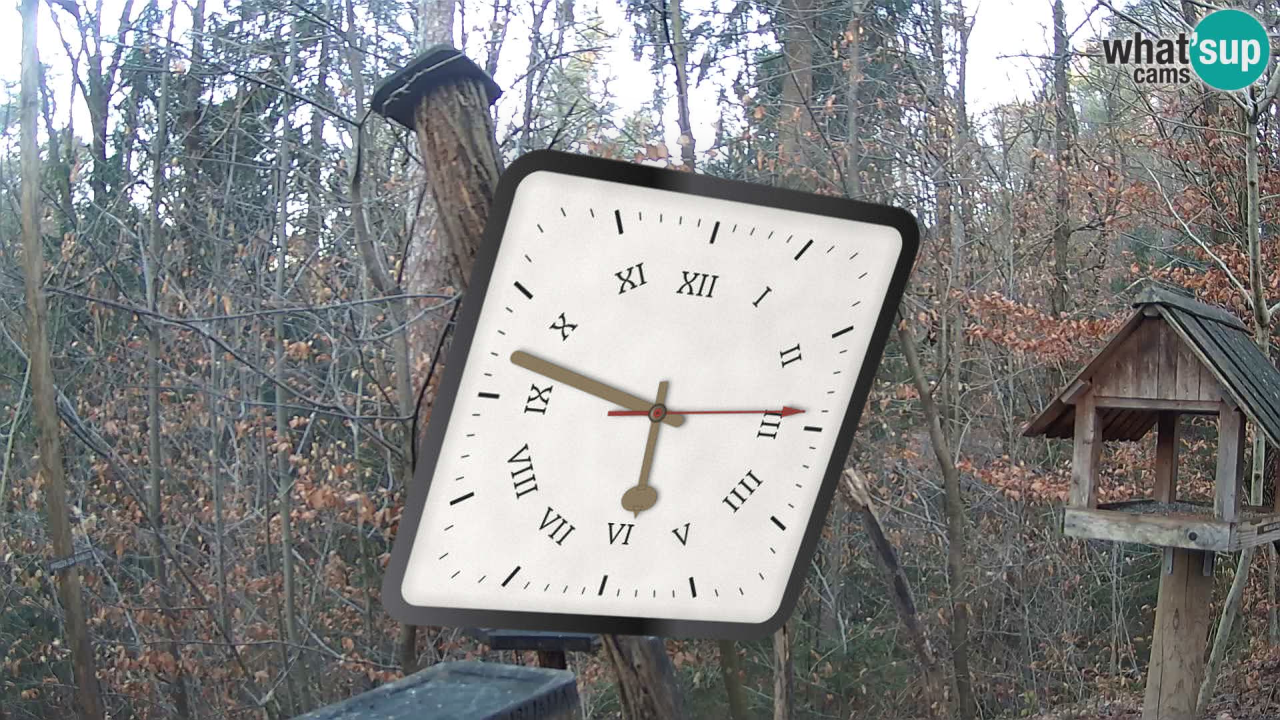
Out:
5.47.14
